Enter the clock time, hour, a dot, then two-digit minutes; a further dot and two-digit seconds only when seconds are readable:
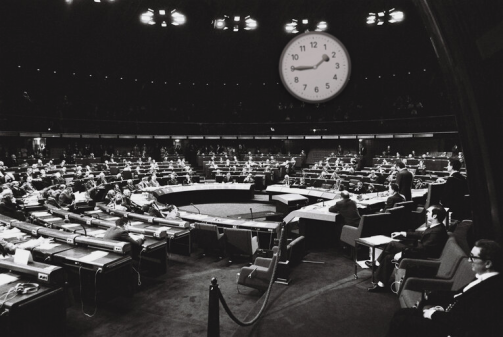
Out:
1.45
